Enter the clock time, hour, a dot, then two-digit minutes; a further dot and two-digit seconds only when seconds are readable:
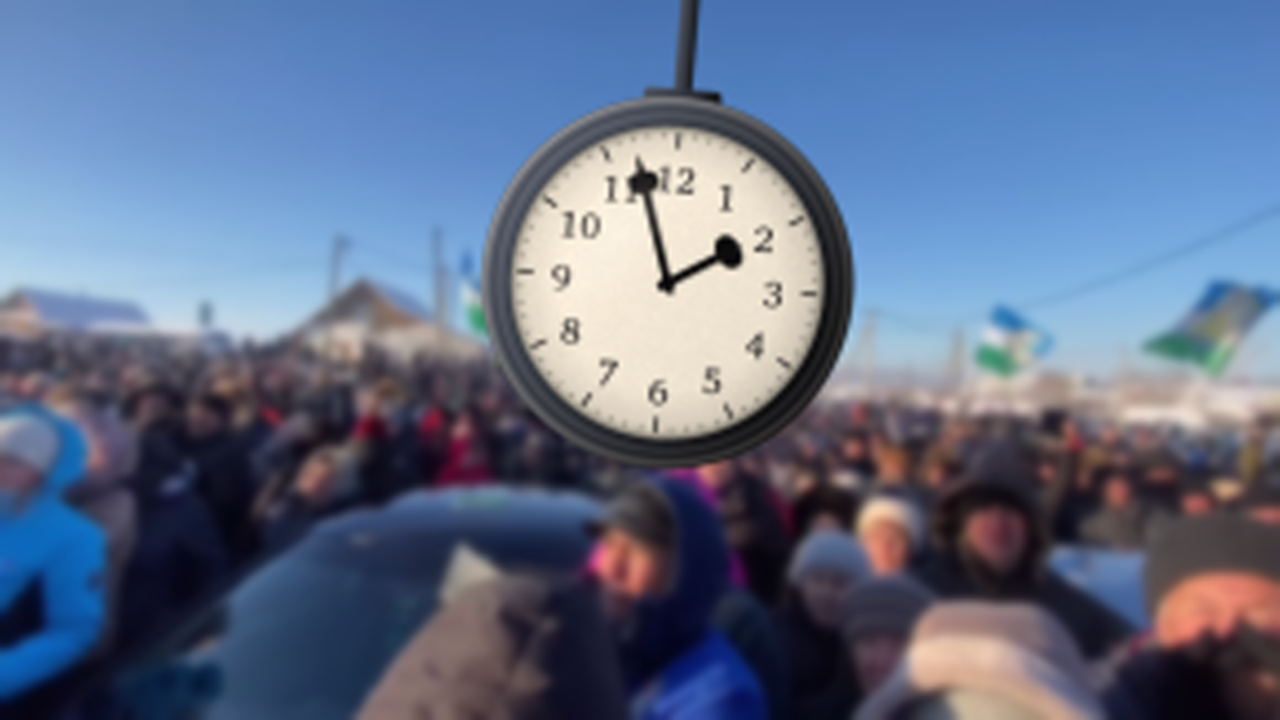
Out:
1.57
